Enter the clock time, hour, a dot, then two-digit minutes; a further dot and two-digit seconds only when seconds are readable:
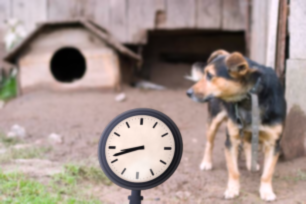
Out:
8.42
